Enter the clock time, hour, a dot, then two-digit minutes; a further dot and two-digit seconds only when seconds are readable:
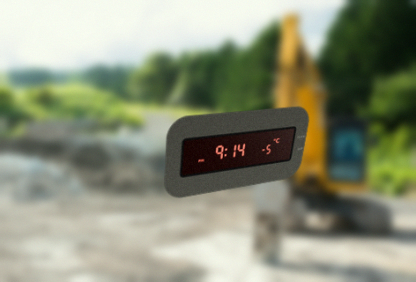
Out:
9.14
